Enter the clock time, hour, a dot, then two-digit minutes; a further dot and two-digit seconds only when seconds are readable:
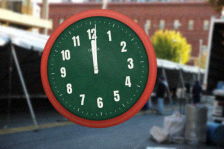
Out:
12.01
